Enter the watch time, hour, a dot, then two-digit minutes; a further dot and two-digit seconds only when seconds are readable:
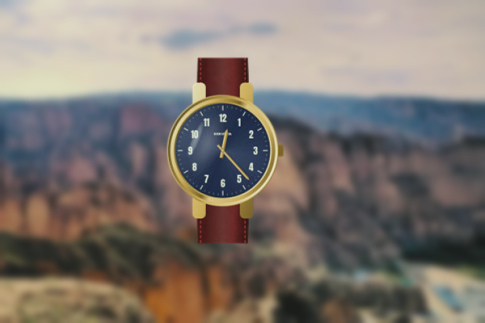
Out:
12.23
